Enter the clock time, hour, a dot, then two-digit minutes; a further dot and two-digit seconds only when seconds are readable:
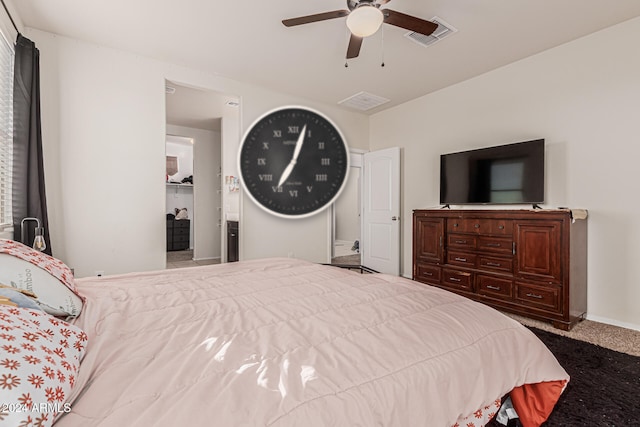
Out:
7.03
